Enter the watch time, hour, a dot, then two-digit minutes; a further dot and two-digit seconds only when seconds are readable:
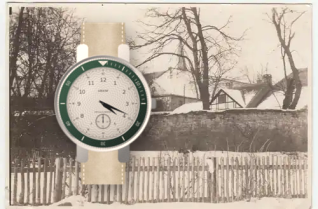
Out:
4.19
